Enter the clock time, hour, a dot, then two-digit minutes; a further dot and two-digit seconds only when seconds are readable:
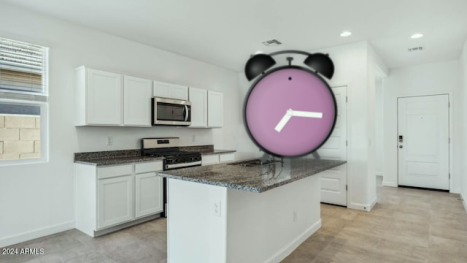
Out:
7.16
